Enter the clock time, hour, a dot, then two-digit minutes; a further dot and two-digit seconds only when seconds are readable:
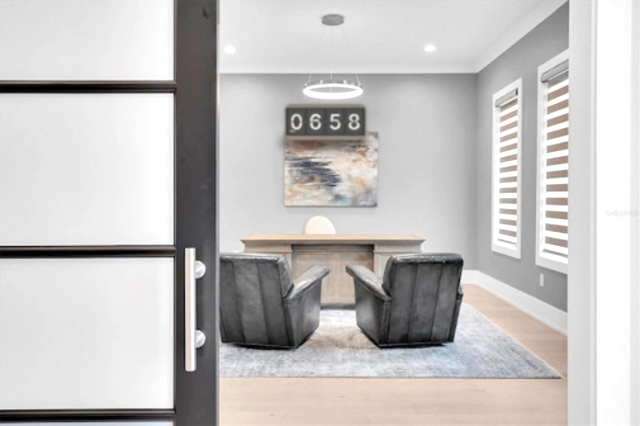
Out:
6.58
